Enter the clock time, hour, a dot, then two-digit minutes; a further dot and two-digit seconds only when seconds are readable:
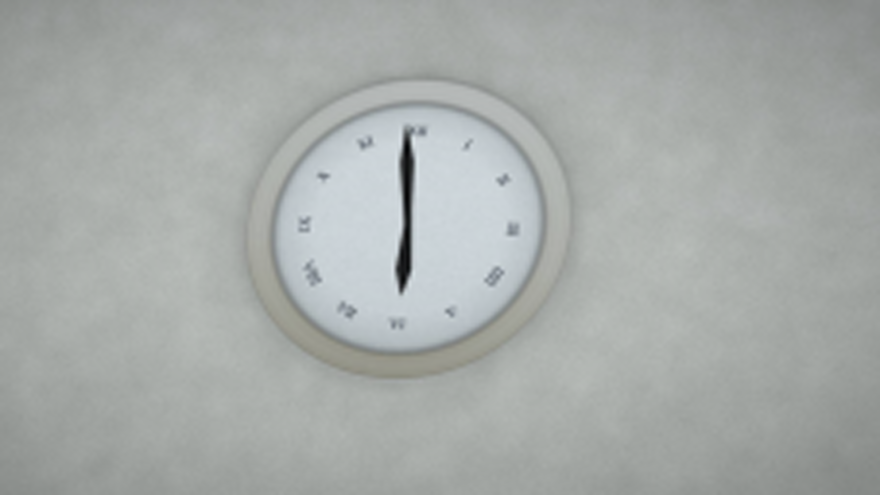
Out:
5.59
